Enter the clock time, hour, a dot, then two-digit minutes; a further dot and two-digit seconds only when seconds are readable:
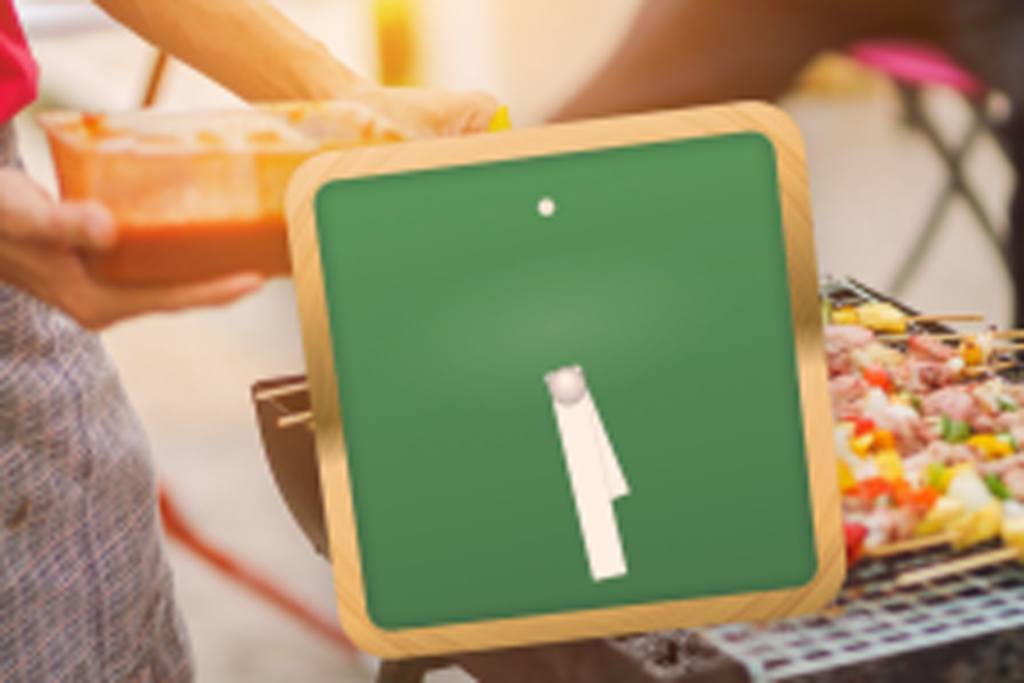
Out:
5.29
